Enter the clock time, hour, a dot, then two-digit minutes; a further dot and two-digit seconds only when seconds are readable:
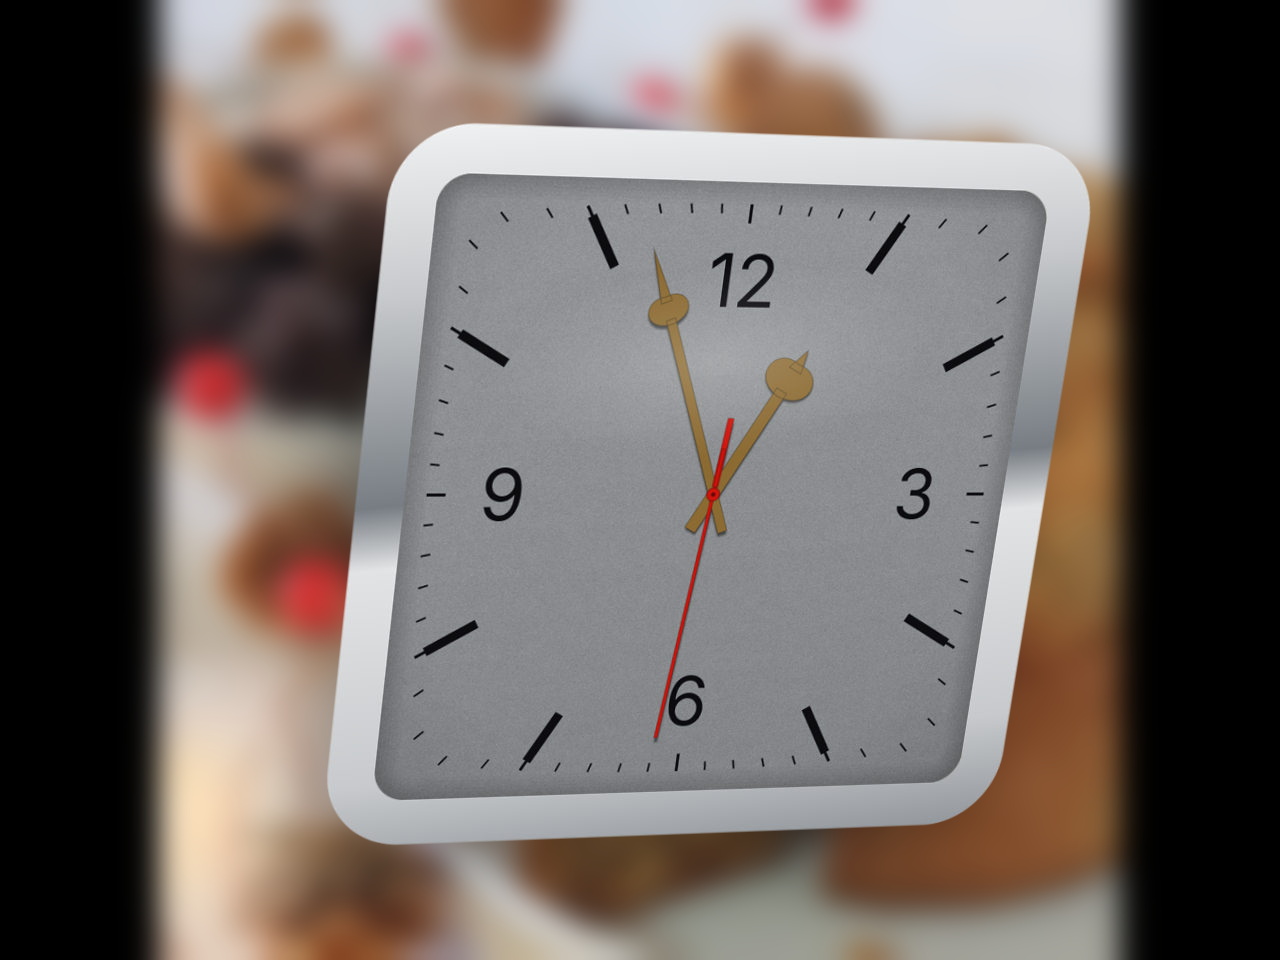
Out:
12.56.31
